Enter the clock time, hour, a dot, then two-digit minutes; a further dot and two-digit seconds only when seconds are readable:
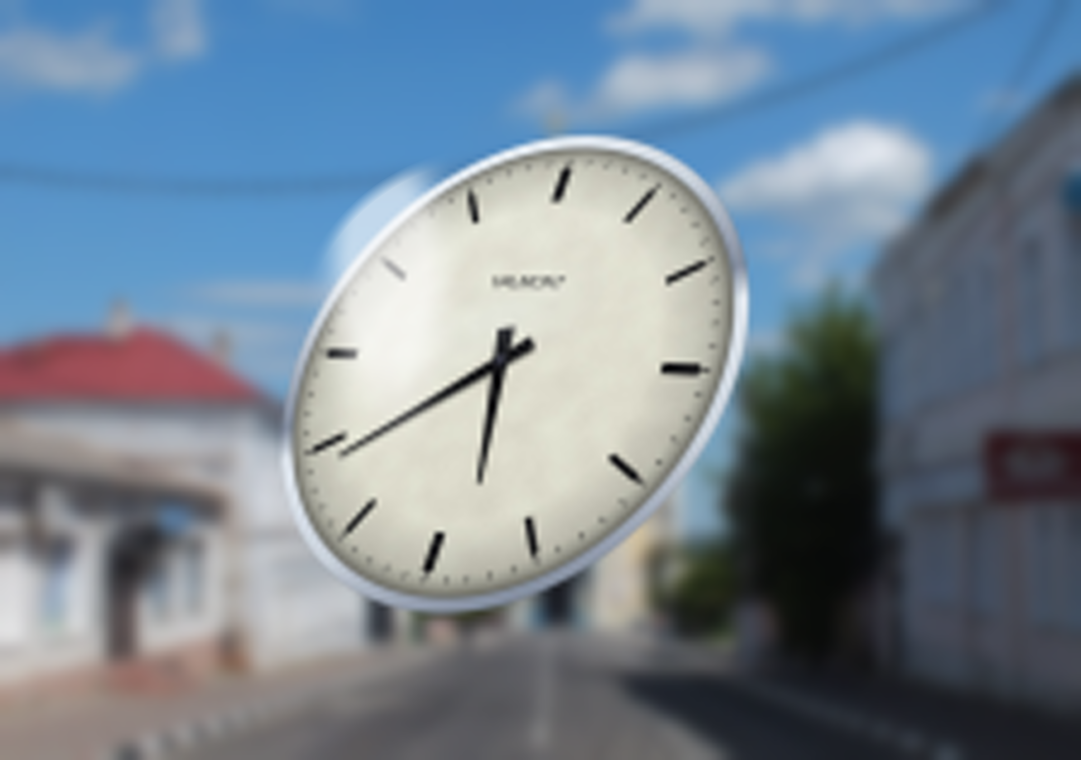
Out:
5.39
